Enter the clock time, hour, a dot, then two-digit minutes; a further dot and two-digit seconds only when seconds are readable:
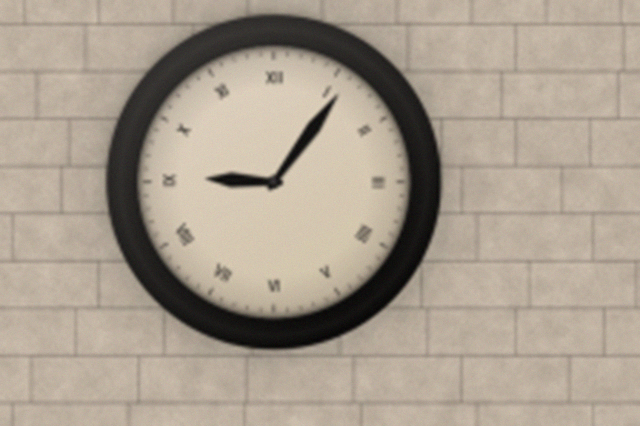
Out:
9.06
